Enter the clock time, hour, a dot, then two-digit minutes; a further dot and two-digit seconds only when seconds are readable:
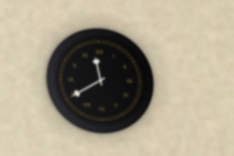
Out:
11.40
